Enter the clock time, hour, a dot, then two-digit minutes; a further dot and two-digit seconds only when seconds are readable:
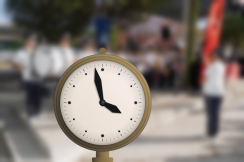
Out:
3.58
